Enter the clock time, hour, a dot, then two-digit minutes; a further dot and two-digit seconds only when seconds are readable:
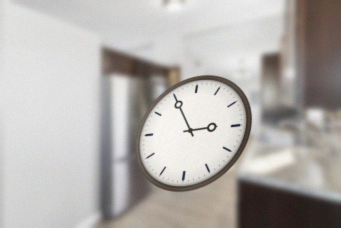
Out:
2.55
